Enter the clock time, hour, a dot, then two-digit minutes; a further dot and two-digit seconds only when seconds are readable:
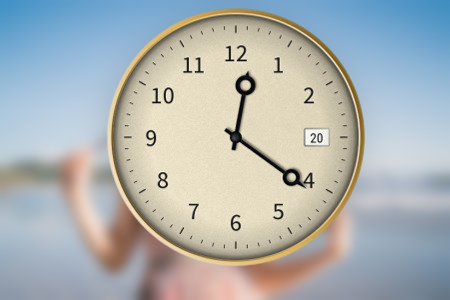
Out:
12.21
